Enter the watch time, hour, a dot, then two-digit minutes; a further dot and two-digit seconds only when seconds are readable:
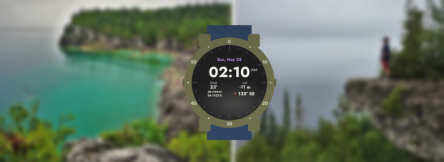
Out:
2.10
